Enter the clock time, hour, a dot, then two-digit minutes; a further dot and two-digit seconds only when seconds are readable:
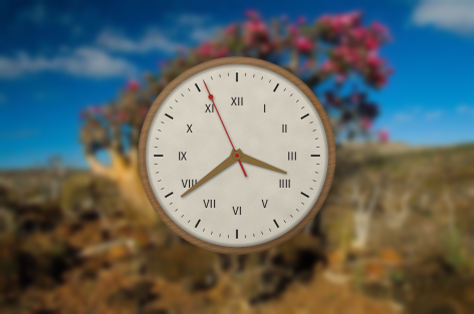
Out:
3.38.56
